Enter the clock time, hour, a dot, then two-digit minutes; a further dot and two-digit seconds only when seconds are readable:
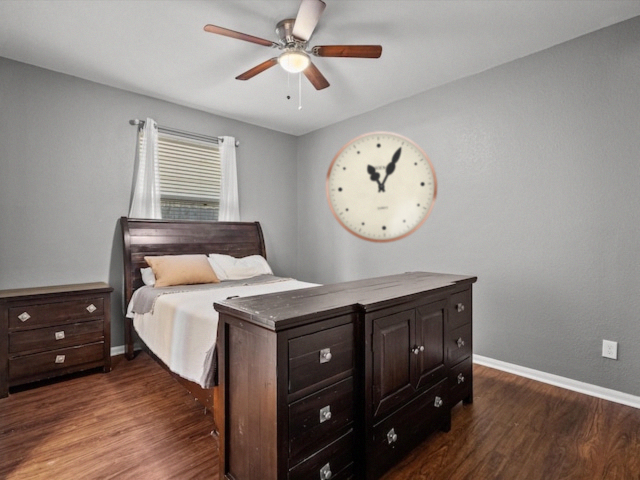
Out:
11.05
